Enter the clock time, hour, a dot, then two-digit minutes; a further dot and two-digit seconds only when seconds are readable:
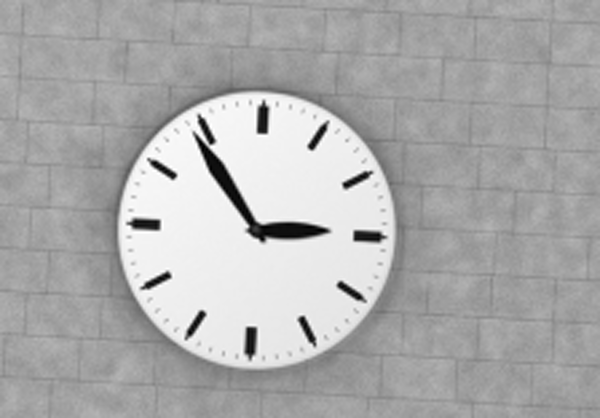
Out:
2.54
